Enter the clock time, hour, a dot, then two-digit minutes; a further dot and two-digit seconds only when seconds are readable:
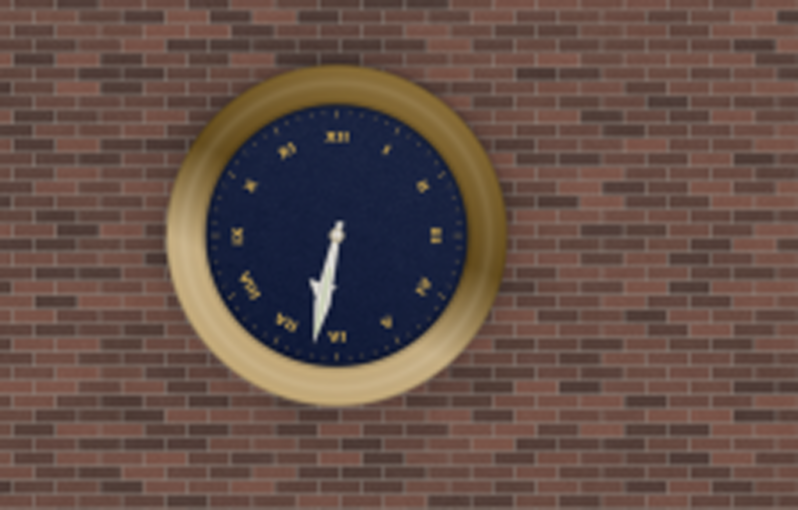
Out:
6.32
